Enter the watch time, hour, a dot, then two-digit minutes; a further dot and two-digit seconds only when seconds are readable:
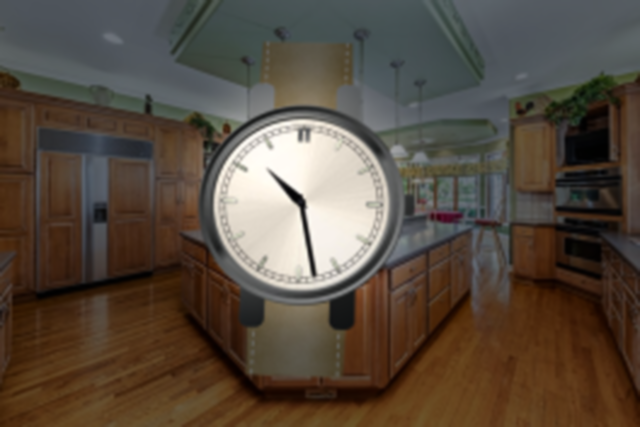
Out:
10.28
